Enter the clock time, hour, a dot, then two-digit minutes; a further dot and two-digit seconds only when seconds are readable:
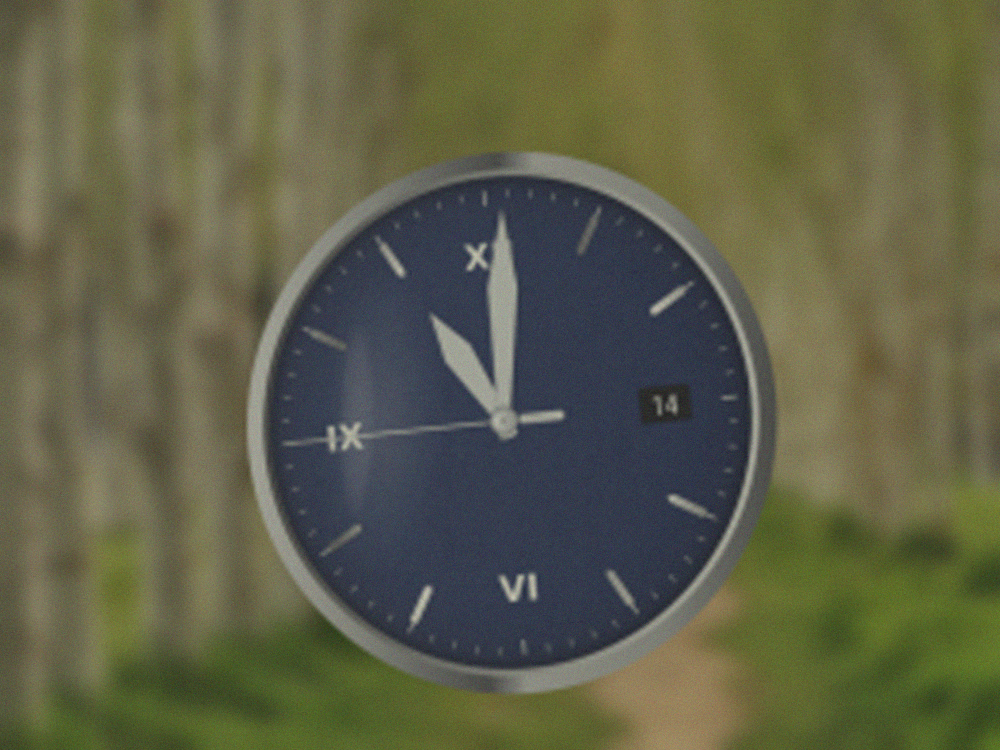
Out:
11.00.45
